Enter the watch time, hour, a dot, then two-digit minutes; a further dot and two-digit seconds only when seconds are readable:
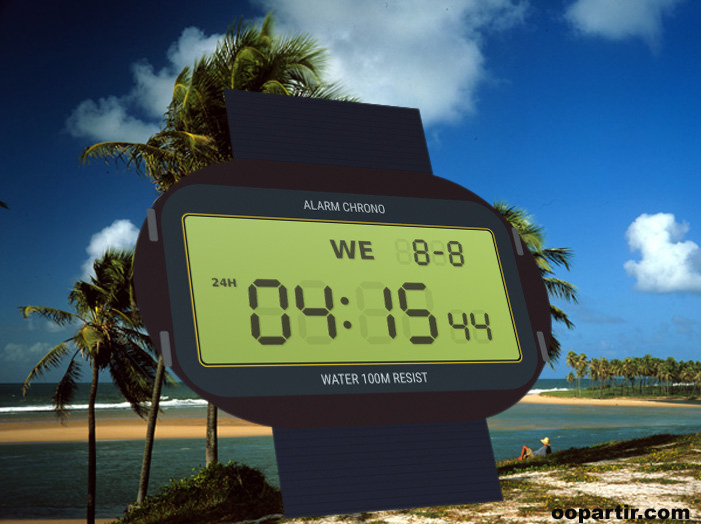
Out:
4.15.44
